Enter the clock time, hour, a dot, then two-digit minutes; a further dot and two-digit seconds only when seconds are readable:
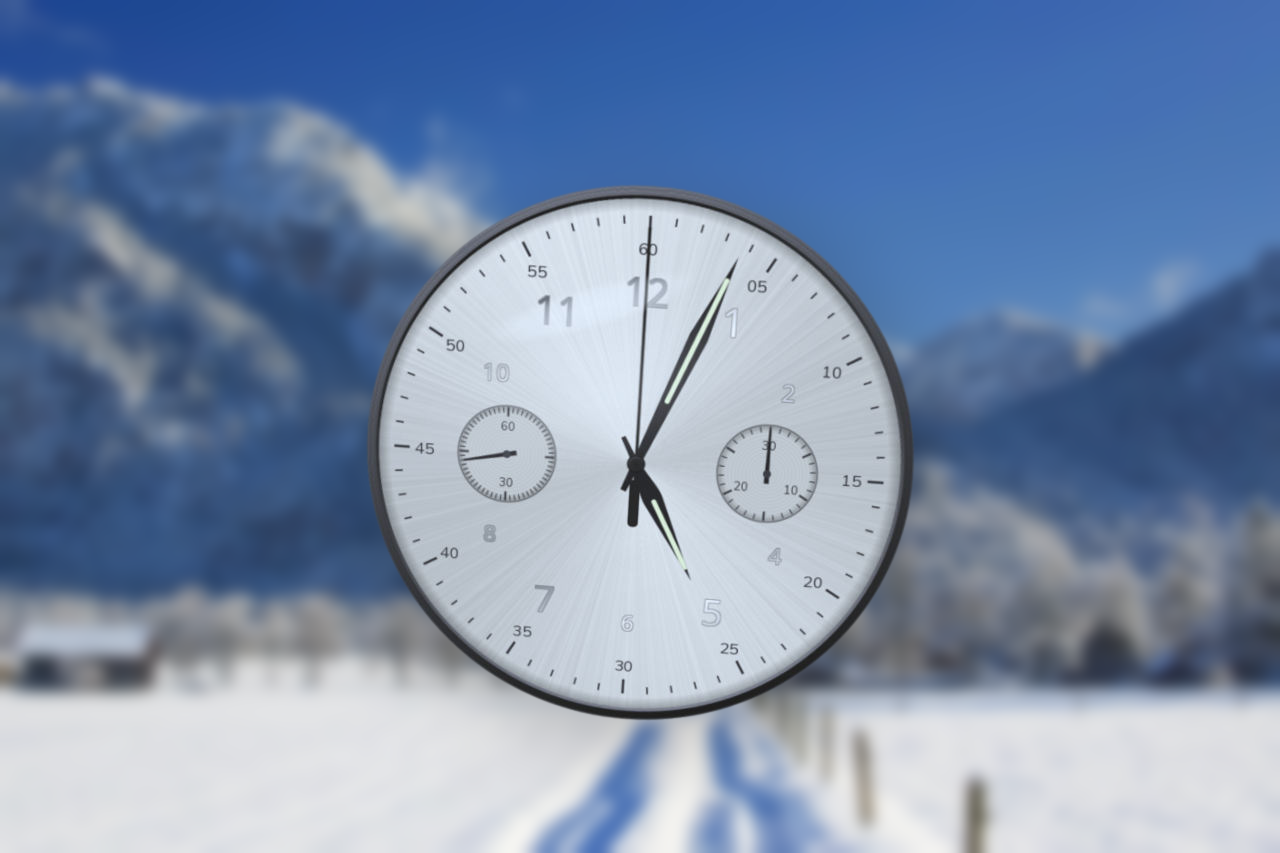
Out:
5.03.43
